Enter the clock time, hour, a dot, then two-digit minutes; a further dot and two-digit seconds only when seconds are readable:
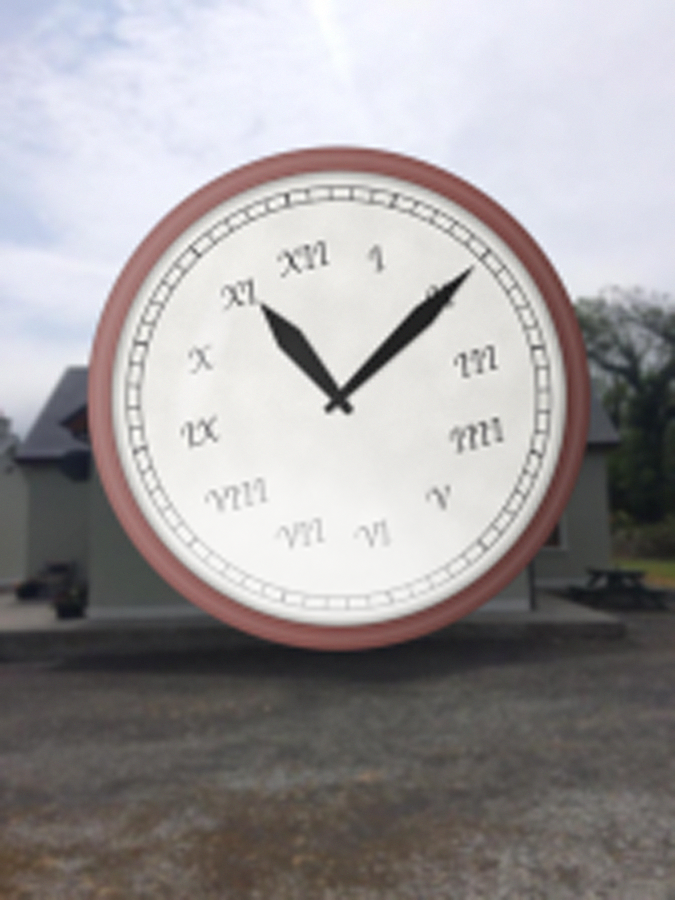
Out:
11.10
